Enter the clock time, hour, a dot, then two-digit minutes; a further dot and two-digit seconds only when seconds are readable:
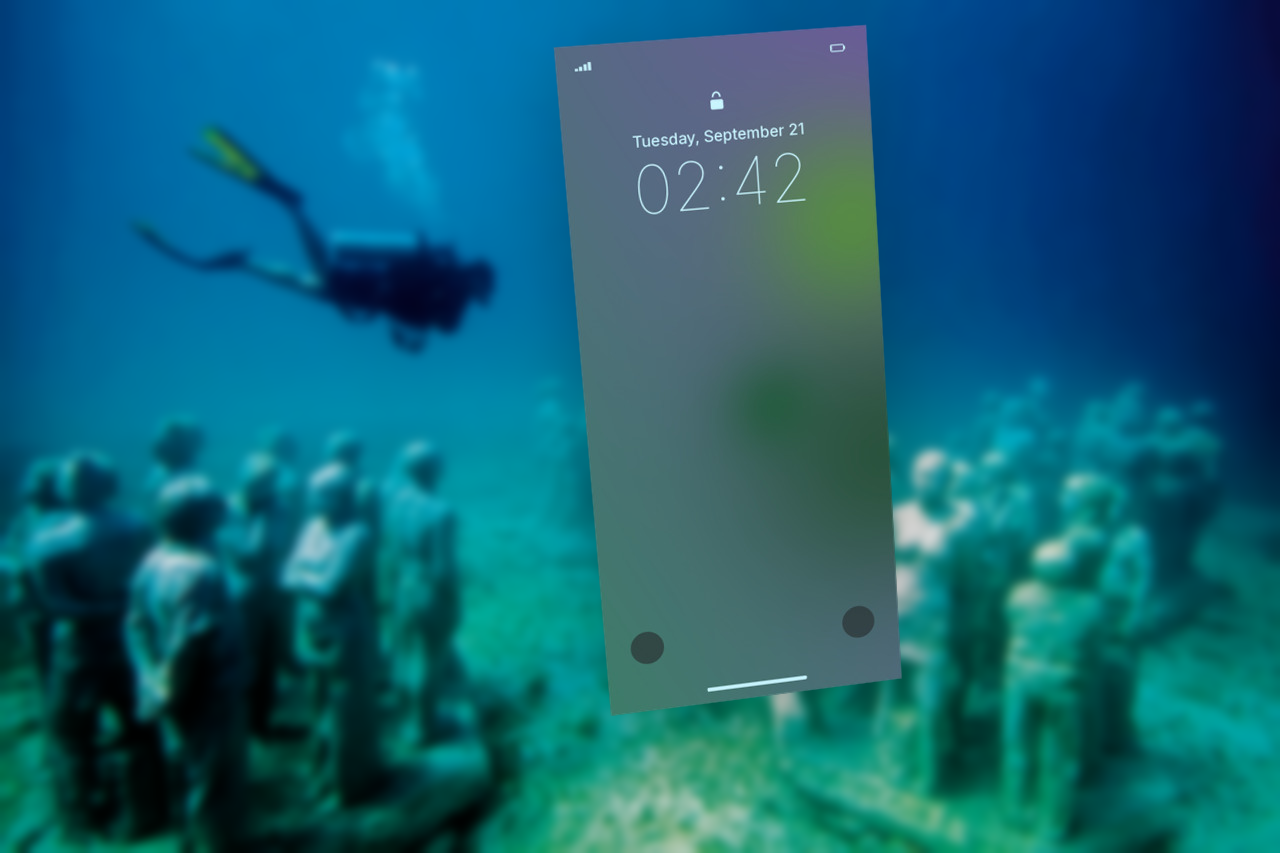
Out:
2.42
